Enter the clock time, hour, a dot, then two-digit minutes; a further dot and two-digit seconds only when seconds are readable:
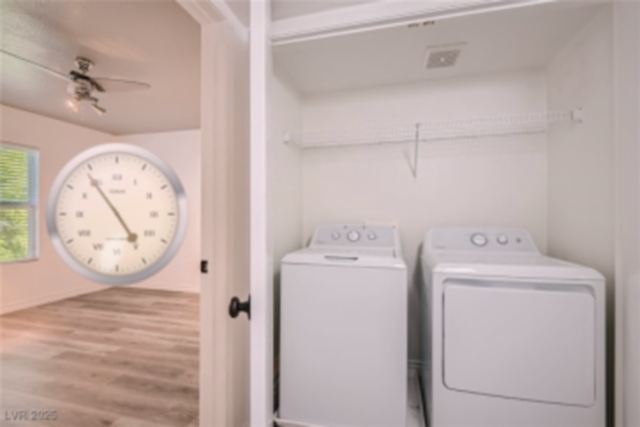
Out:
4.54
